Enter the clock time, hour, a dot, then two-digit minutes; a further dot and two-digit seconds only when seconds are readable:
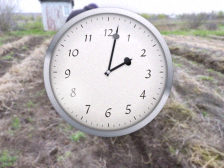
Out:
2.02
